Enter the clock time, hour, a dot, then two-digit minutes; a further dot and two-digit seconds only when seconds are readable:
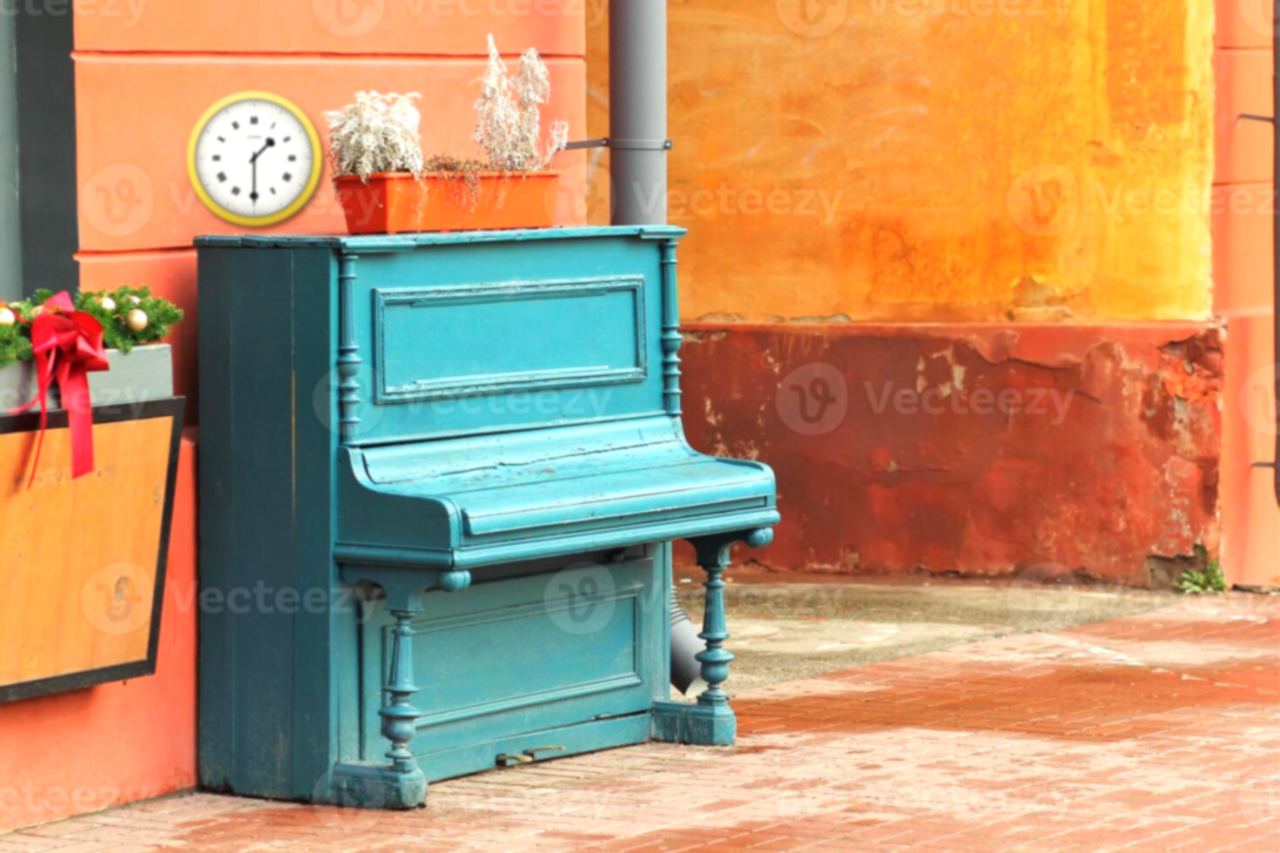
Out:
1.30
